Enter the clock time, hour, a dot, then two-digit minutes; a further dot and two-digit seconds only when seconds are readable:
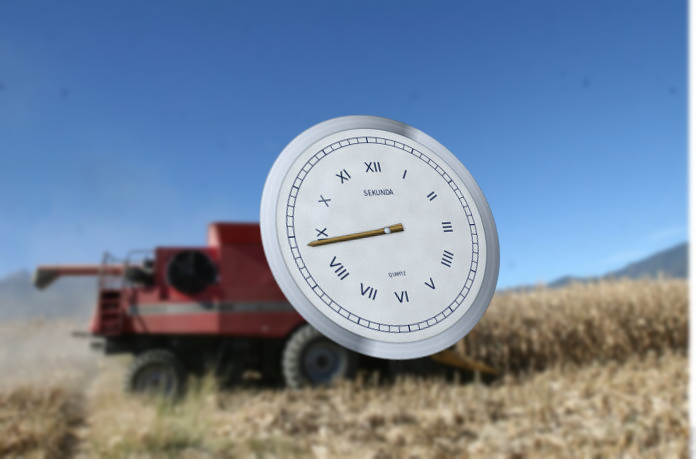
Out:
8.44
